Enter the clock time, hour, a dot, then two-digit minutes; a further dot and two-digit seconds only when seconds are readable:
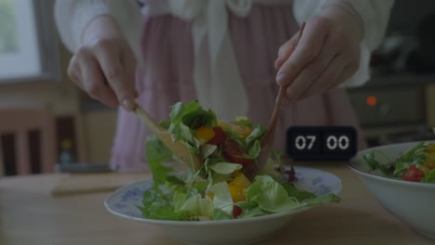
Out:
7.00
